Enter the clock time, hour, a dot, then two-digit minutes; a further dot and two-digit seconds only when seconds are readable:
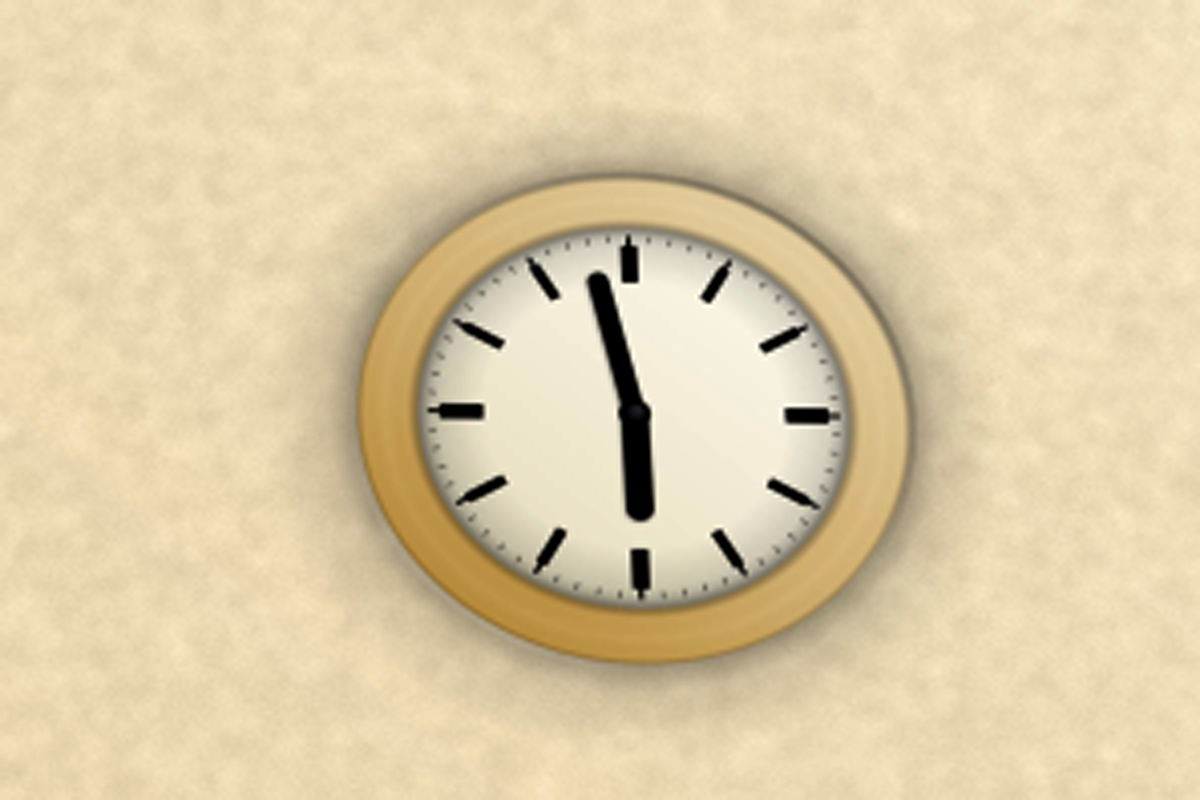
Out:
5.58
